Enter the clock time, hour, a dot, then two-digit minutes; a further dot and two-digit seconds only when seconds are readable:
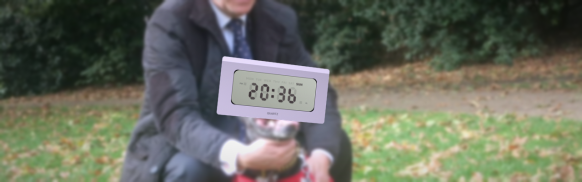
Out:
20.36
